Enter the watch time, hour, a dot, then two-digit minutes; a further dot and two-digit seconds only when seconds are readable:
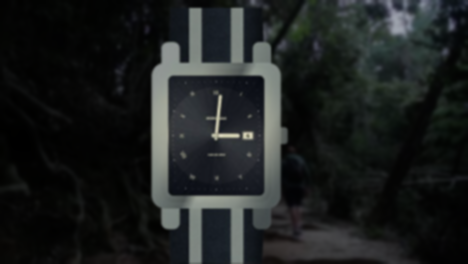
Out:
3.01
